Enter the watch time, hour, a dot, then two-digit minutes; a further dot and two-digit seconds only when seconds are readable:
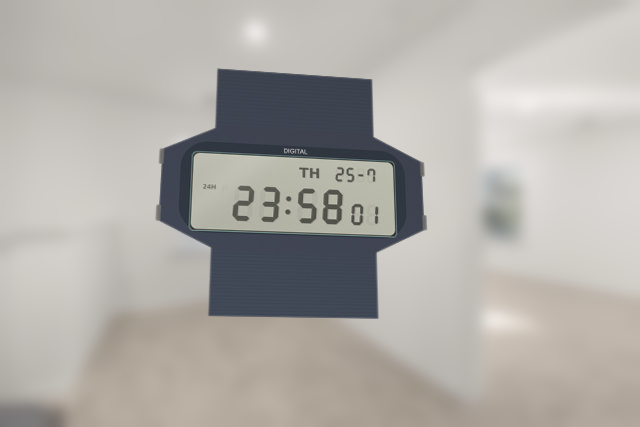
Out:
23.58.01
